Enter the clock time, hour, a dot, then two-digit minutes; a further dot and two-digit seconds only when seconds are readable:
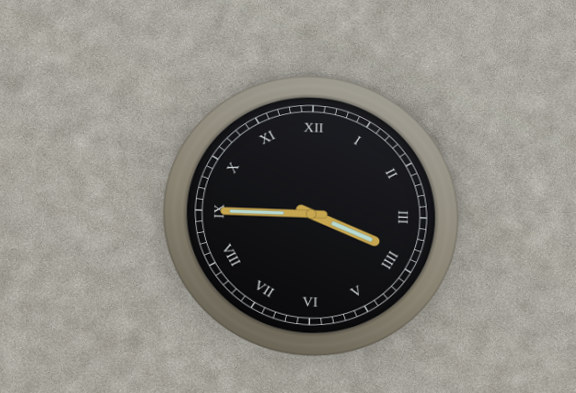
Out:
3.45
